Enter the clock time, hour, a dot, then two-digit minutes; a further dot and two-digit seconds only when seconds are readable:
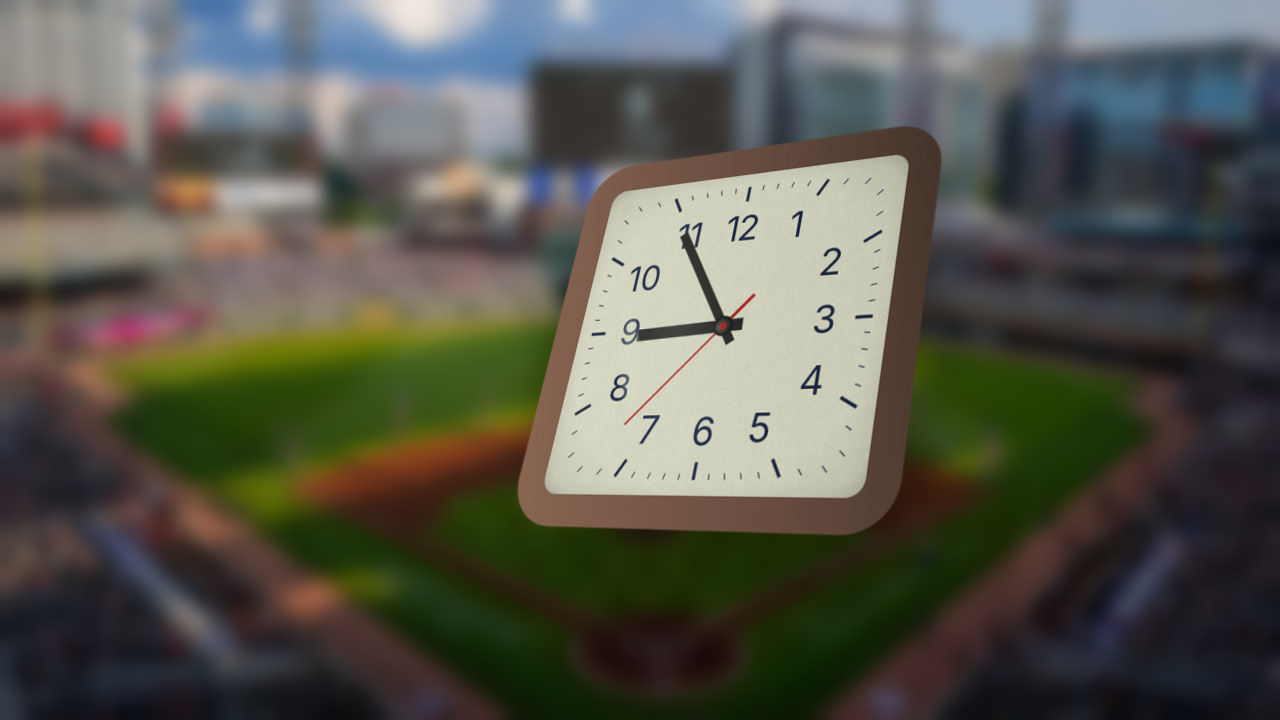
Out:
8.54.37
